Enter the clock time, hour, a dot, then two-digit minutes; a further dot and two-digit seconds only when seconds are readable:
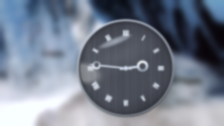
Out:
2.46
